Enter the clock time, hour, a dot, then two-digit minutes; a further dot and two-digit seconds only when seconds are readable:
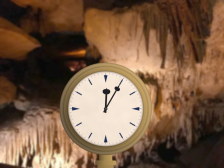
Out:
12.05
